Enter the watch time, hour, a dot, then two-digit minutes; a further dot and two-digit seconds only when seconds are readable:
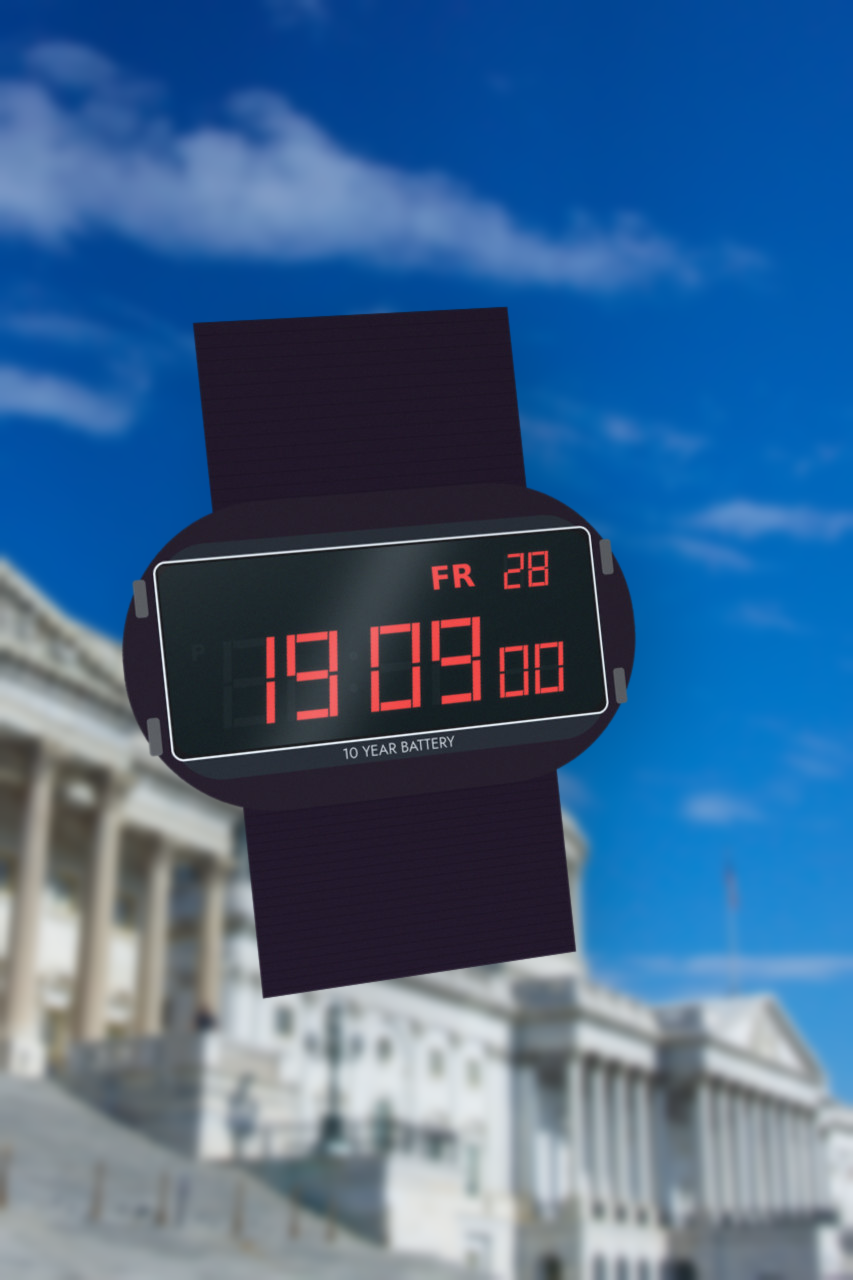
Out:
19.09.00
